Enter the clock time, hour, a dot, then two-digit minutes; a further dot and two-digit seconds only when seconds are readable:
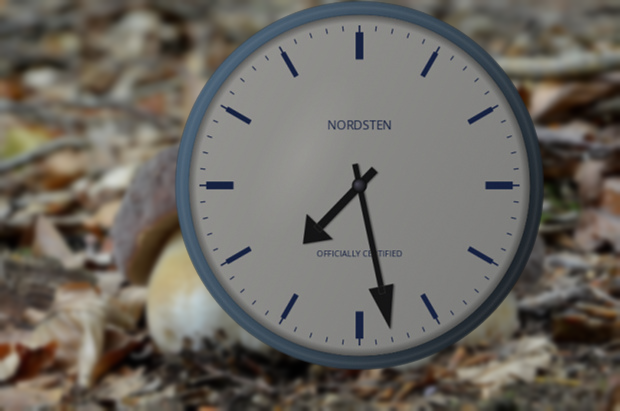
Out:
7.28
